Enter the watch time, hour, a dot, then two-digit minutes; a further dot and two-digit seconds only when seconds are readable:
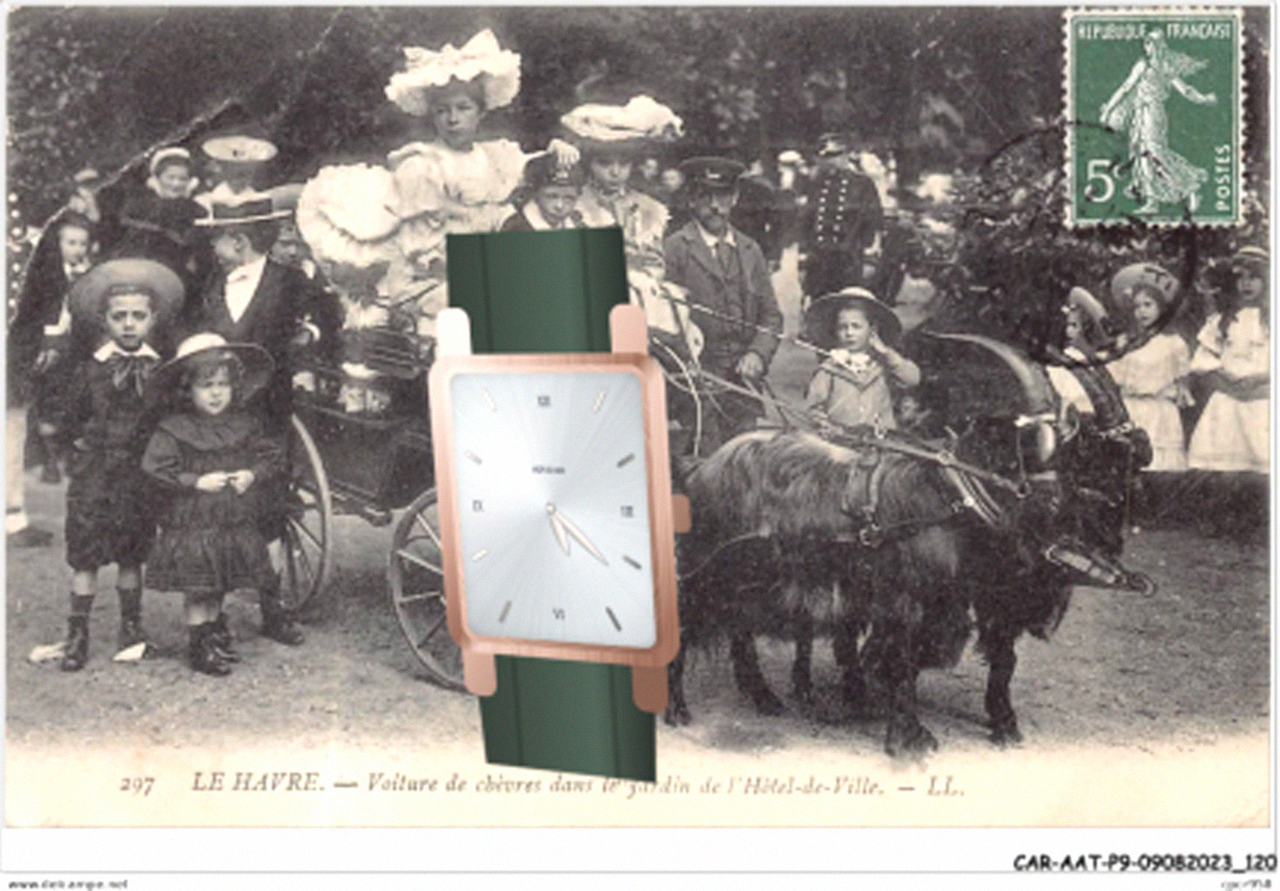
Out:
5.22
